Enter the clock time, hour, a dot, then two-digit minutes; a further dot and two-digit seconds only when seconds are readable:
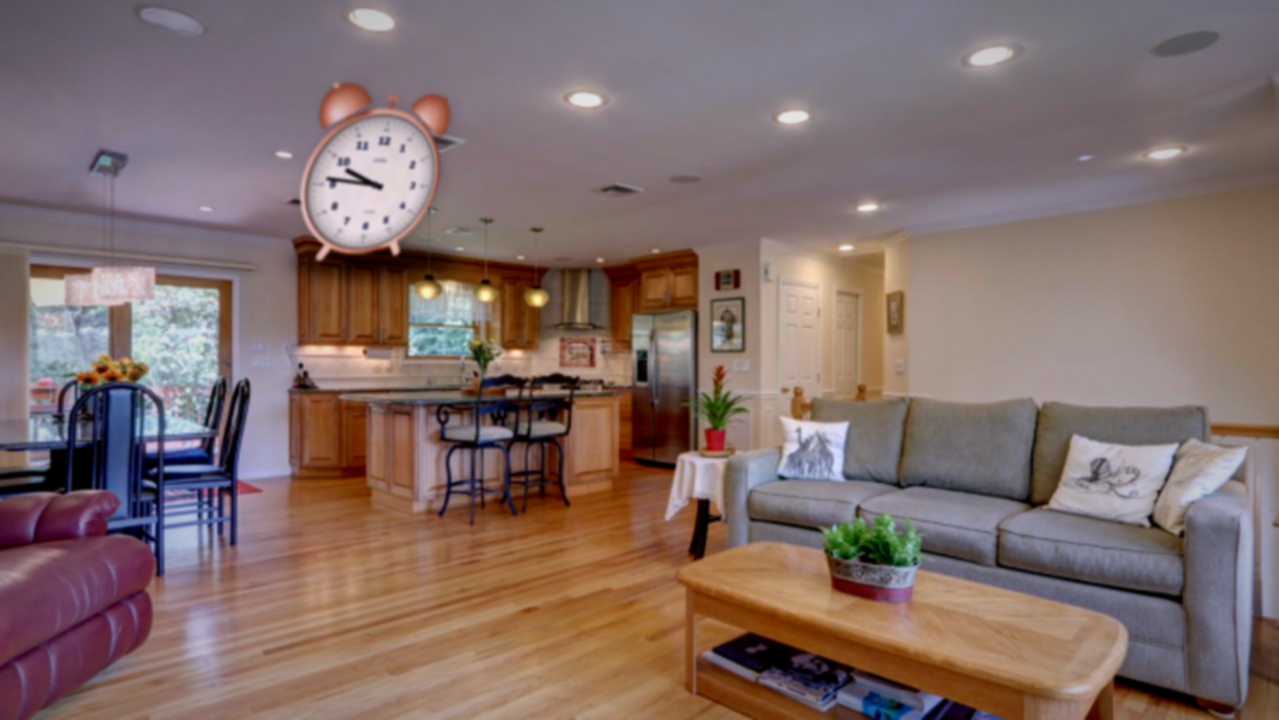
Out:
9.46
